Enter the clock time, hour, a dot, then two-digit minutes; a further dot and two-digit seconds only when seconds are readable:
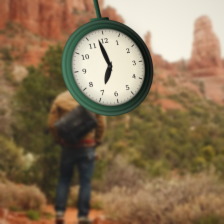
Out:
6.58
